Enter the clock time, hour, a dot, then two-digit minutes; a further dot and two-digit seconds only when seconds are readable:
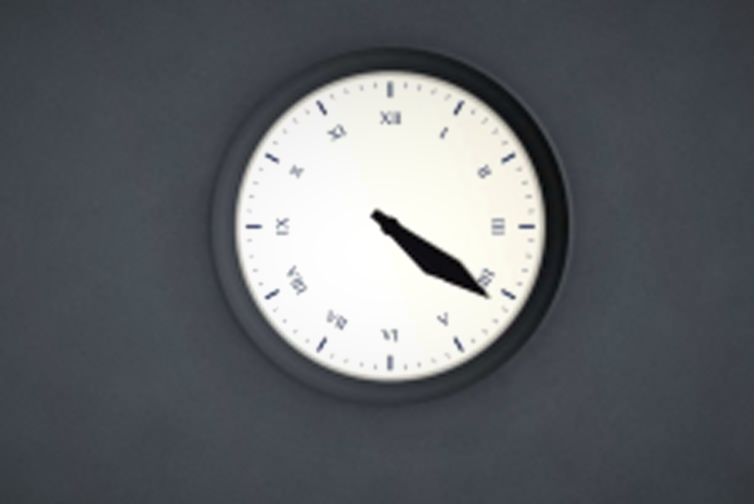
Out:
4.21
